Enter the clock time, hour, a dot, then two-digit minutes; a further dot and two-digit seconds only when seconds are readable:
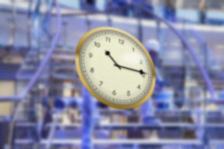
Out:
10.14
